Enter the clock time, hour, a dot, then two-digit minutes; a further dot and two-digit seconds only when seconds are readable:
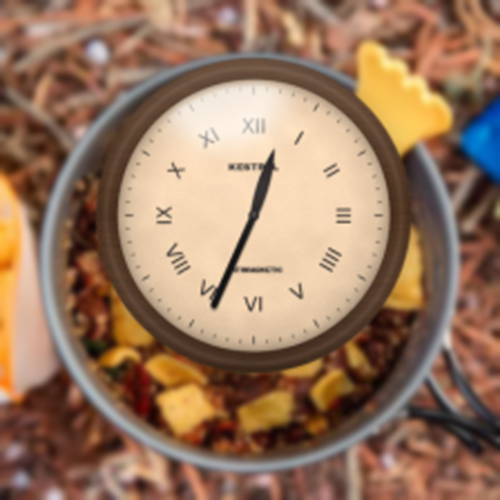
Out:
12.34
